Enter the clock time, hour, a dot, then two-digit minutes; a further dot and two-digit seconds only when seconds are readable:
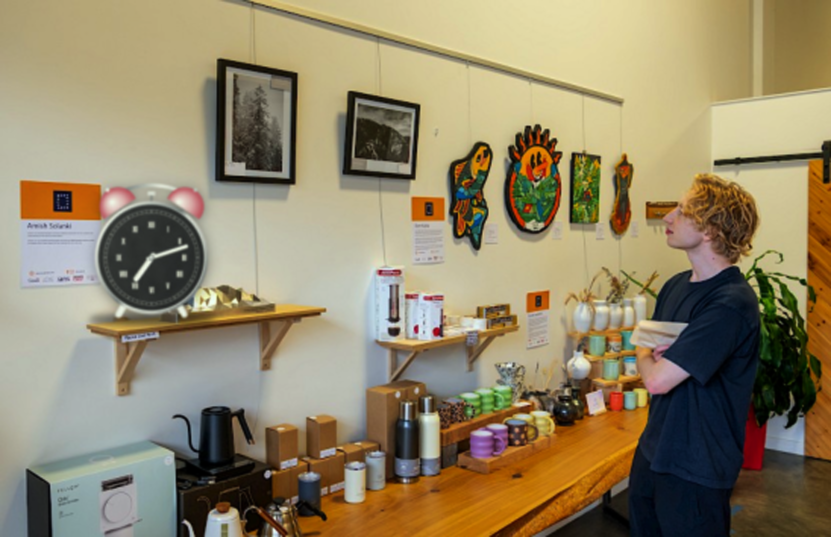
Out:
7.12
